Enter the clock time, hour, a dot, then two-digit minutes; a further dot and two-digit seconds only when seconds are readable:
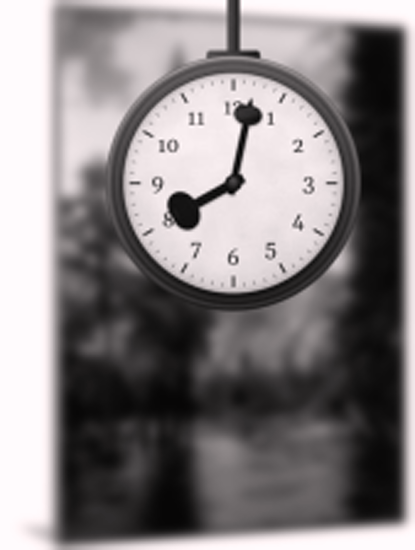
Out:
8.02
